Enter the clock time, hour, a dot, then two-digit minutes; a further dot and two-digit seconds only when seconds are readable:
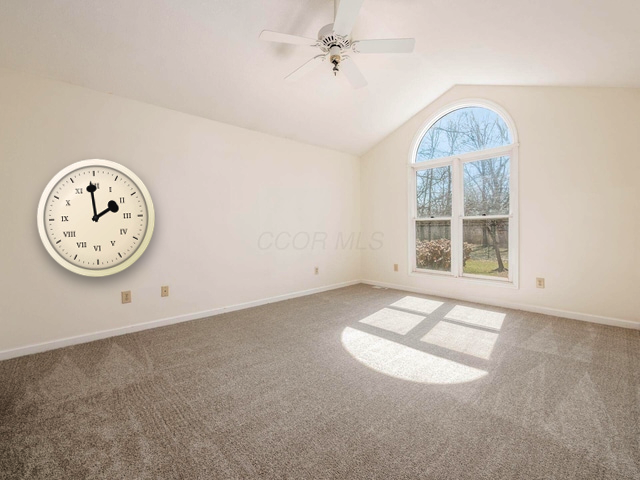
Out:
1.59
